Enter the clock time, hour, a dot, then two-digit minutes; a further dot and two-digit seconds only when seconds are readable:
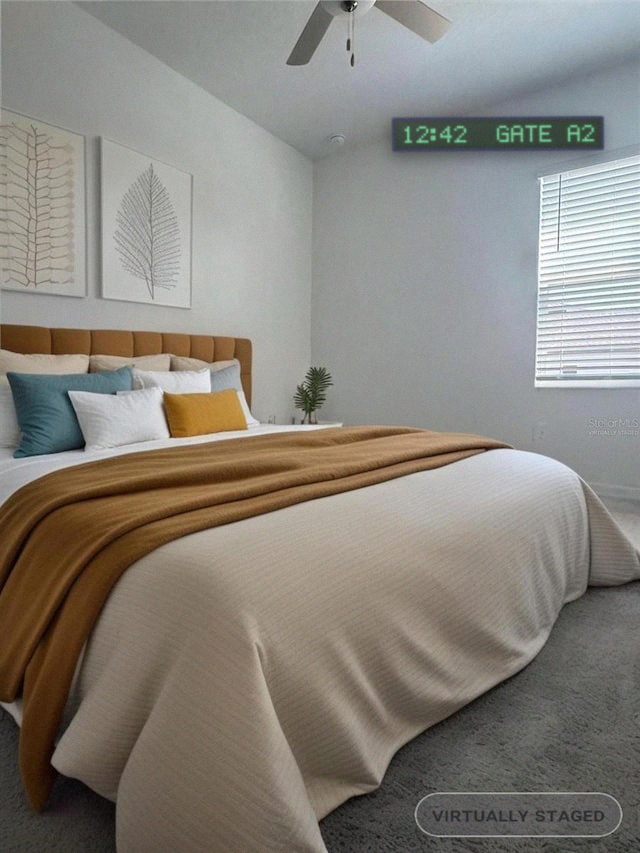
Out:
12.42
